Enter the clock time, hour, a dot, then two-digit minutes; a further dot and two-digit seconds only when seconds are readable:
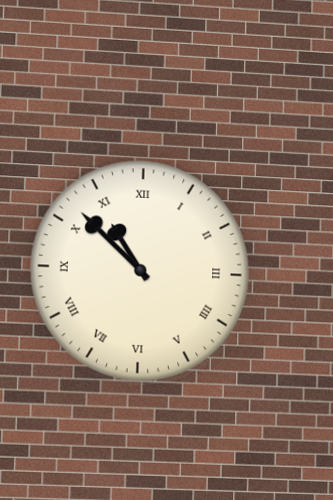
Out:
10.52
